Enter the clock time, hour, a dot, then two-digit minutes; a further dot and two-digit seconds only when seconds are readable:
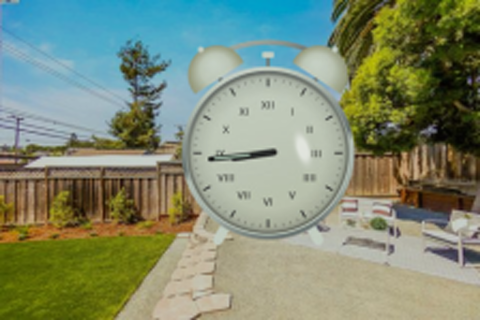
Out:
8.44
